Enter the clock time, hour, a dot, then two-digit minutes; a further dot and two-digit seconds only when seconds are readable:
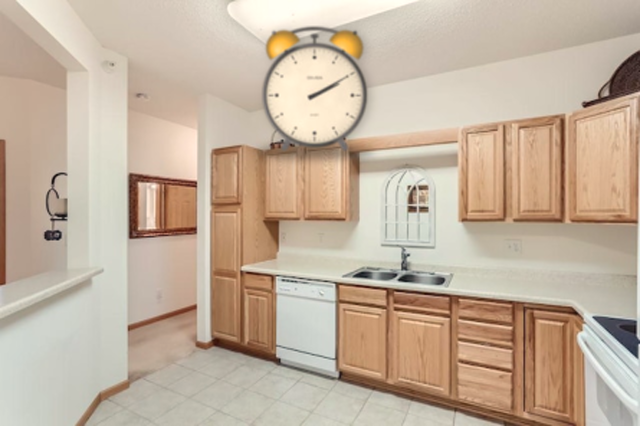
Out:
2.10
